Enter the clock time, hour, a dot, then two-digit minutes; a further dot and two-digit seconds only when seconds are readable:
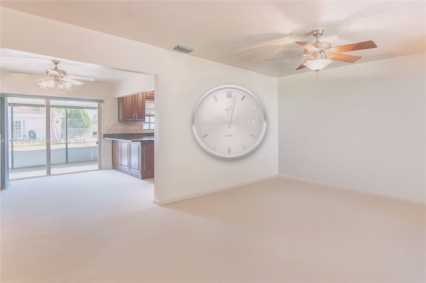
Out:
12.02
